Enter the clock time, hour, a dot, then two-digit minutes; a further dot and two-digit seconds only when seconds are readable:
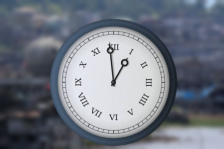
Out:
12.59
